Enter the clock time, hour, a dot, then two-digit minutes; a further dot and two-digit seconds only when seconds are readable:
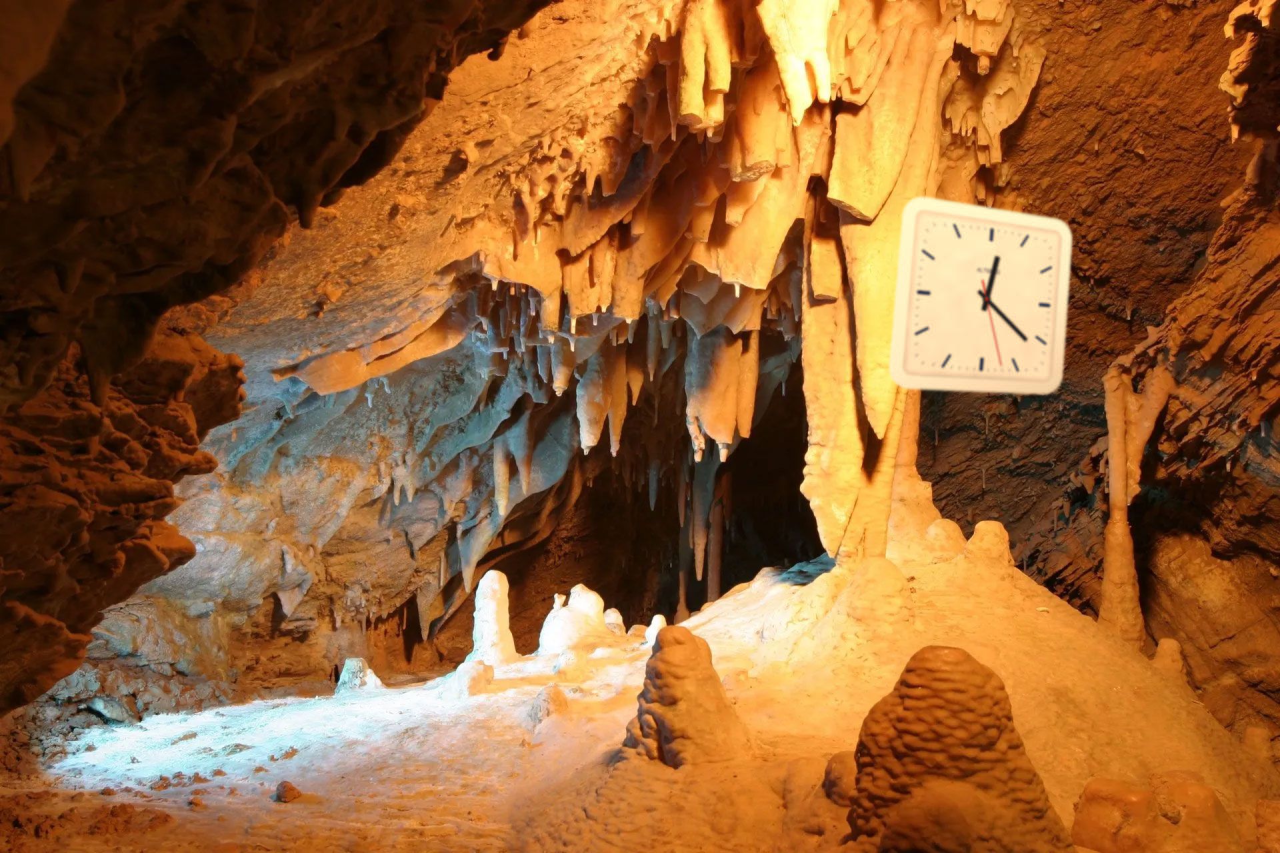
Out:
12.21.27
